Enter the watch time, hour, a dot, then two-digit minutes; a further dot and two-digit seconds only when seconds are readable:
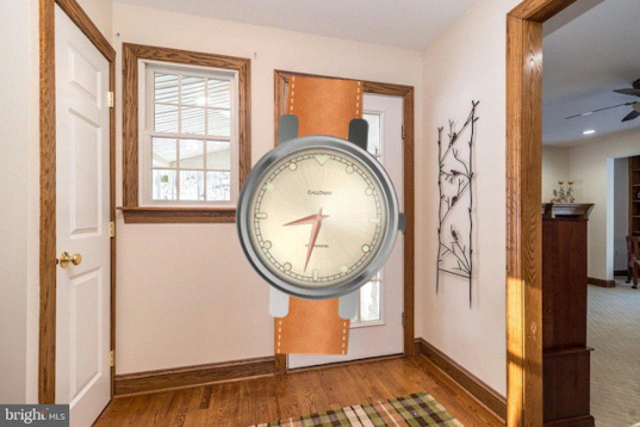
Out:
8.32
